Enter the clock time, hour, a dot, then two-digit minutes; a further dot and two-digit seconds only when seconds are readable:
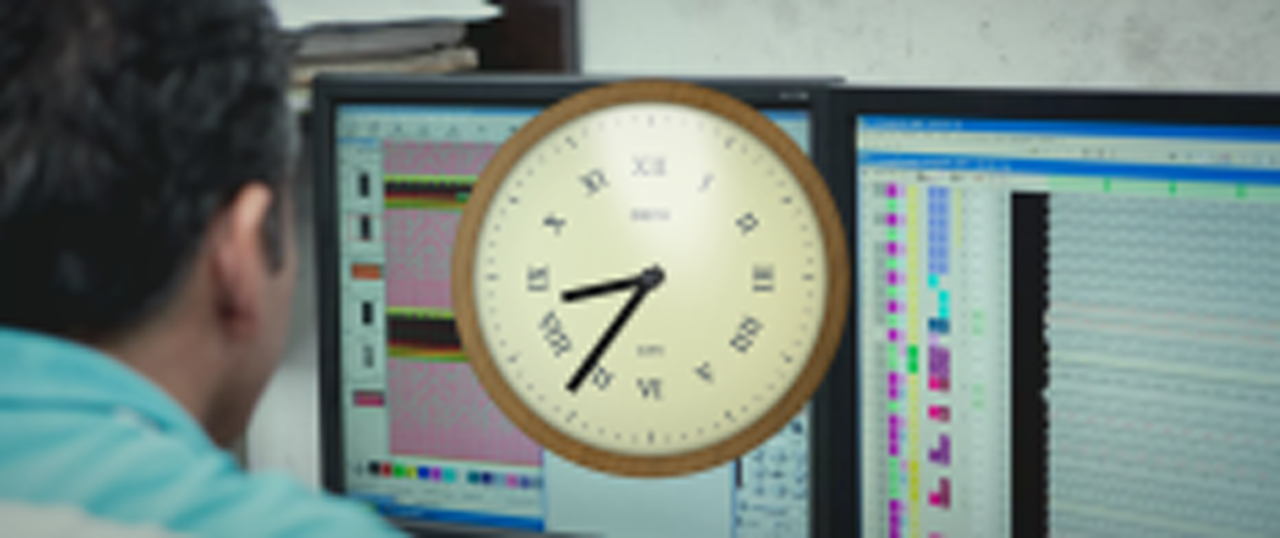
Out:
8.36
